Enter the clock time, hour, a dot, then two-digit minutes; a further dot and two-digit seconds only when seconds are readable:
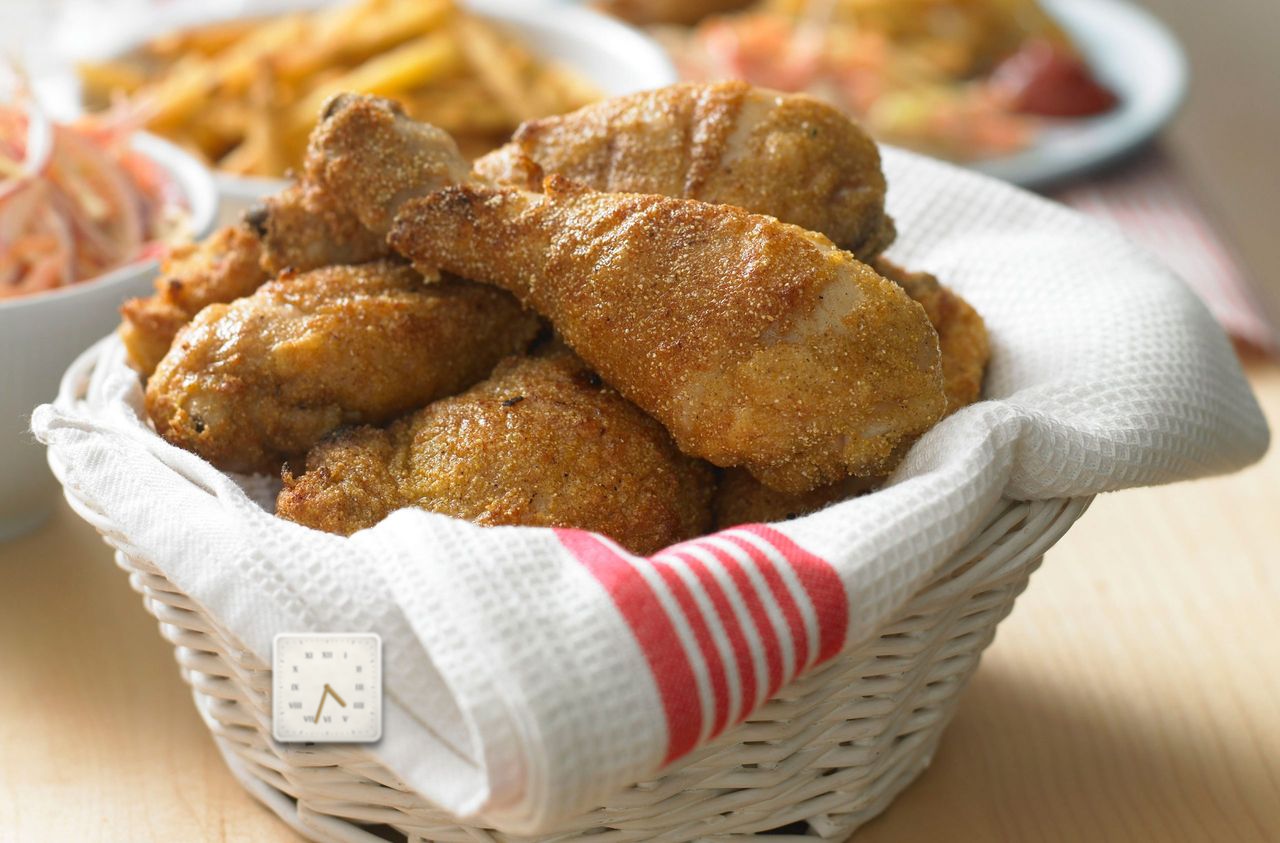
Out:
4.33
